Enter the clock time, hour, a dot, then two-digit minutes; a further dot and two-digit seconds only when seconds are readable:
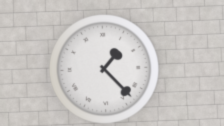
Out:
1.23
